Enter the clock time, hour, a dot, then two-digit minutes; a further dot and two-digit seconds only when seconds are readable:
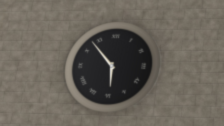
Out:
5.53
